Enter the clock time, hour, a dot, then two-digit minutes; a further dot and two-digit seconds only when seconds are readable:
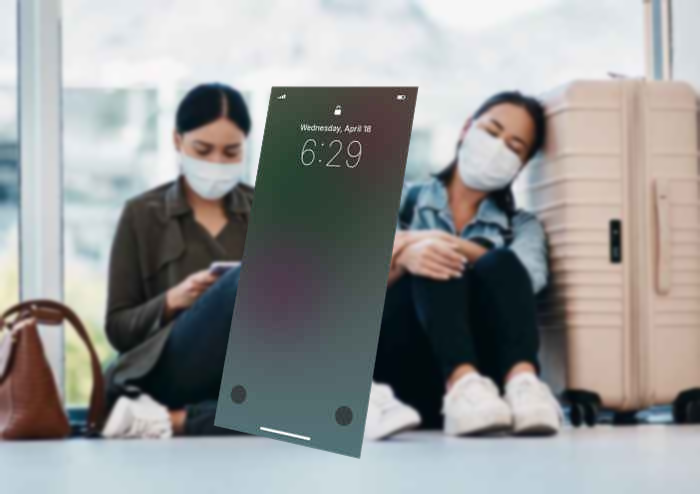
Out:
6.29
